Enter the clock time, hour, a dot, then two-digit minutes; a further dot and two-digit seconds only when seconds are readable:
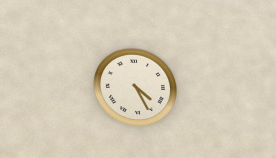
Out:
4.26
